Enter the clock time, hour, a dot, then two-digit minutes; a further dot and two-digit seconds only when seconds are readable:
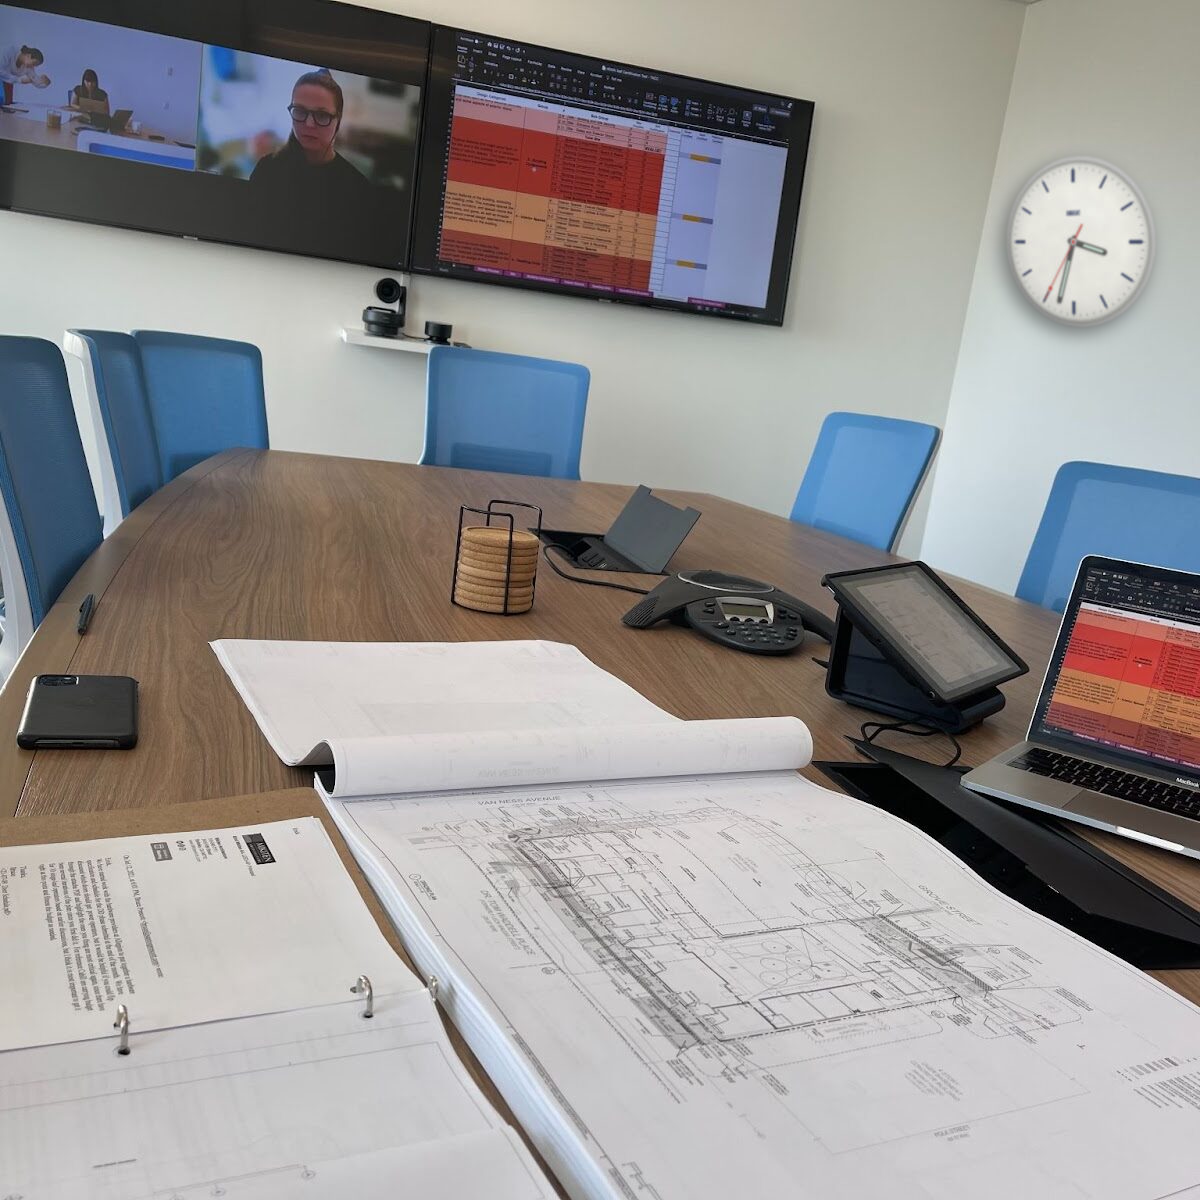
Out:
3.32.35
